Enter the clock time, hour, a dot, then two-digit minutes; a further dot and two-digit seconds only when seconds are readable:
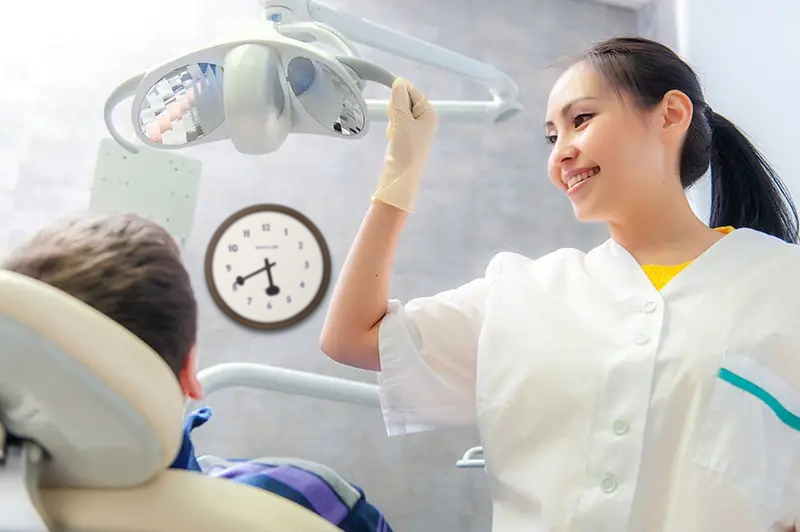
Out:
5.41
